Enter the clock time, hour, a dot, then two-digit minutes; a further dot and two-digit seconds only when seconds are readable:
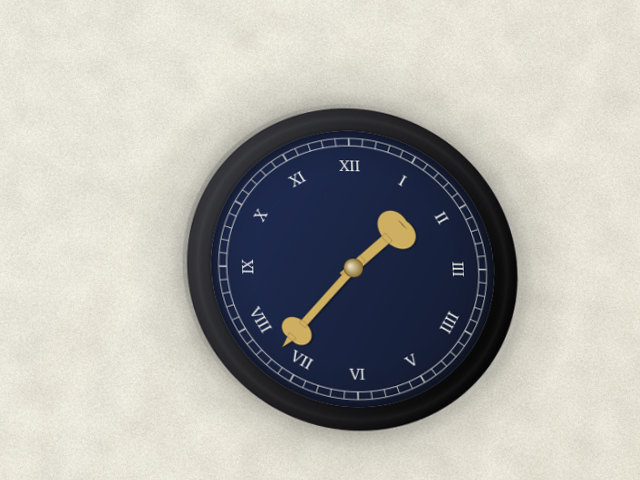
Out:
1.37
